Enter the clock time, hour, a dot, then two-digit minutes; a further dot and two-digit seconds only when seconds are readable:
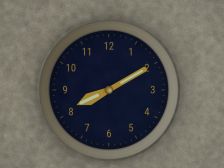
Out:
8.10
